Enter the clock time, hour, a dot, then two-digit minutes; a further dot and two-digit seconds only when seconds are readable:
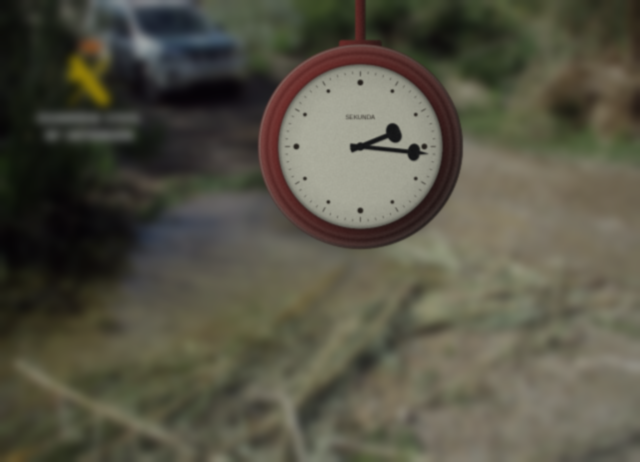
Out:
2.16
